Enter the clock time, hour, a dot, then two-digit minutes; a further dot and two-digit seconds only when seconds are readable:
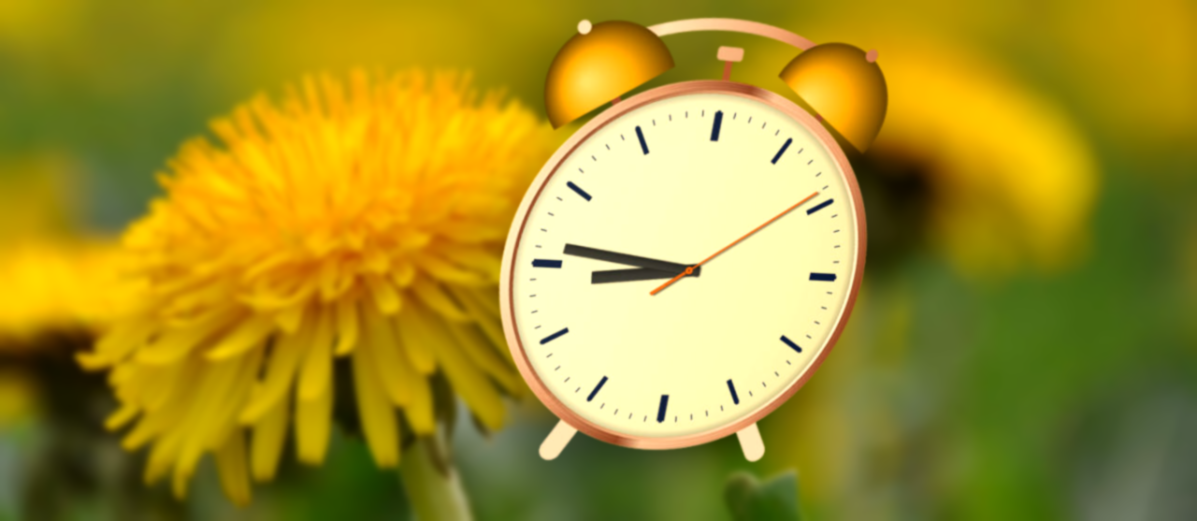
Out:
8.46.09
